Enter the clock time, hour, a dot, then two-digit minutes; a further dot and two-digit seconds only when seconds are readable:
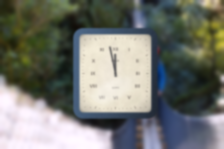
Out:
11.58
